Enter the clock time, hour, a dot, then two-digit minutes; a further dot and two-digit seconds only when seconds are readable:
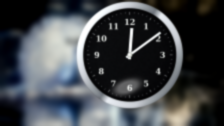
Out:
12.09
